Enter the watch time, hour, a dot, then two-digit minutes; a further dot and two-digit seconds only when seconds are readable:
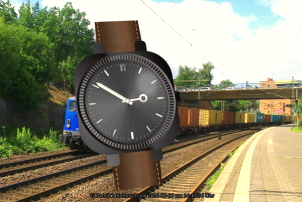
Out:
2.51
